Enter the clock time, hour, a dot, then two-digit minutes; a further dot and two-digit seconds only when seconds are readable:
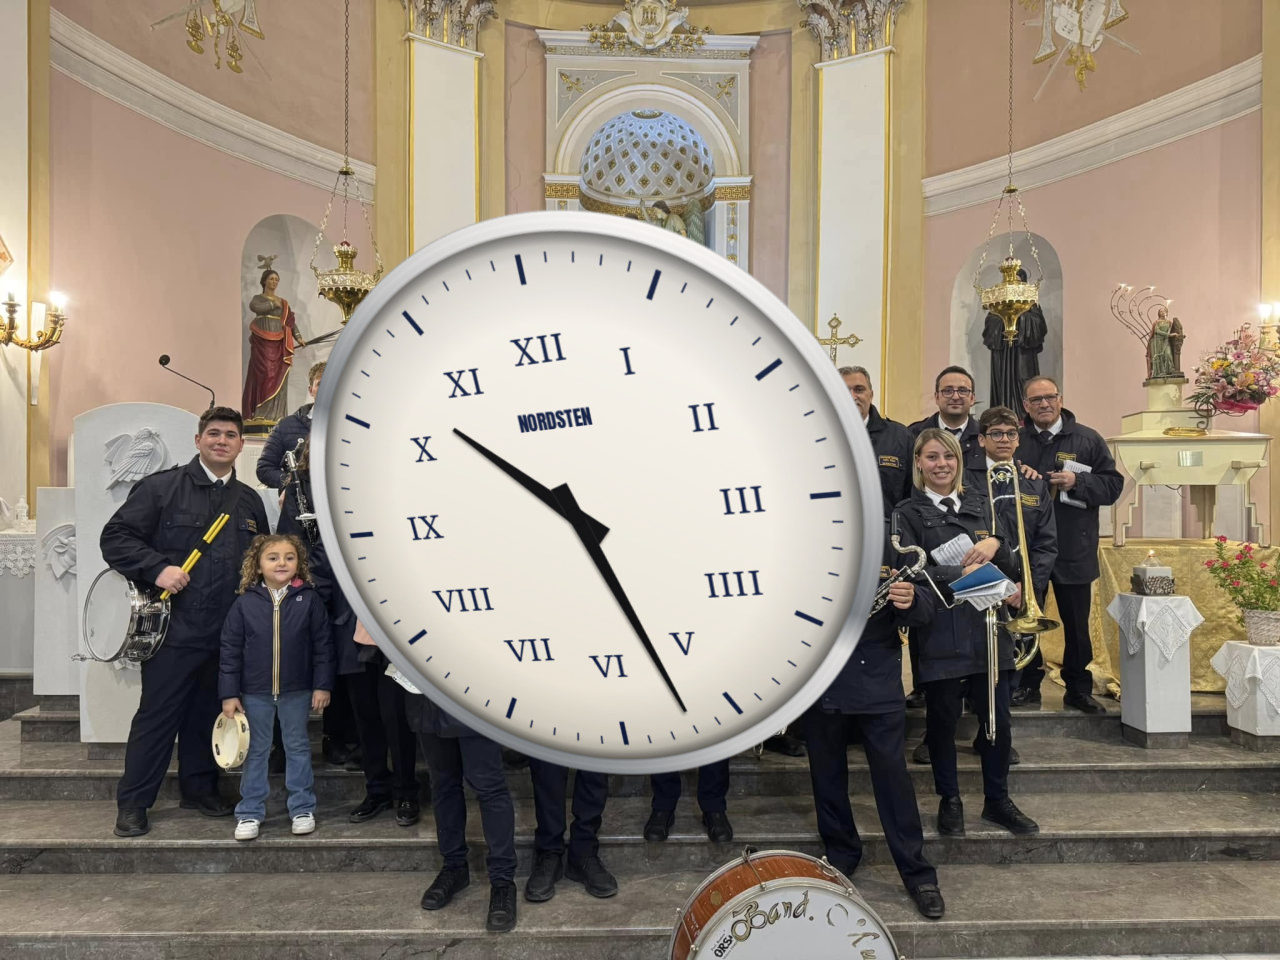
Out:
10.27
